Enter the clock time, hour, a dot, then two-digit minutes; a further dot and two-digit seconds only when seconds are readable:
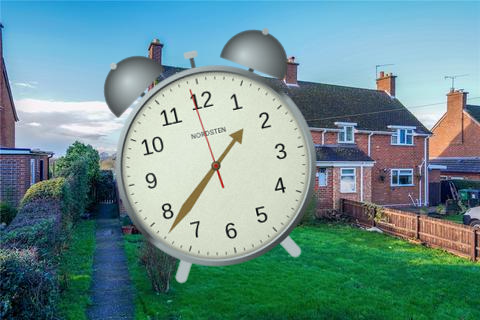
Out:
1.37.59
